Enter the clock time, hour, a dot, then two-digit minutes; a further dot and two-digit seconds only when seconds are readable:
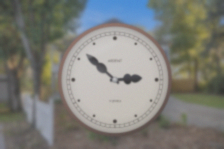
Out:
2.52
